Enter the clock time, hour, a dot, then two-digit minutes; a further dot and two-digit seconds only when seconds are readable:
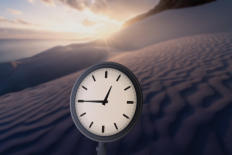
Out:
12.45
